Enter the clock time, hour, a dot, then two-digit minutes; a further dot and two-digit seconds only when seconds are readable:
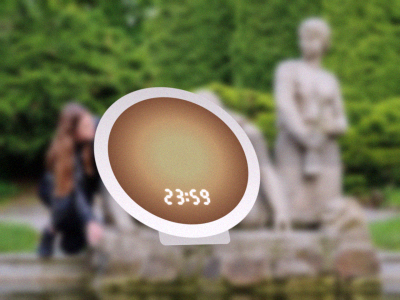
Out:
23.59
